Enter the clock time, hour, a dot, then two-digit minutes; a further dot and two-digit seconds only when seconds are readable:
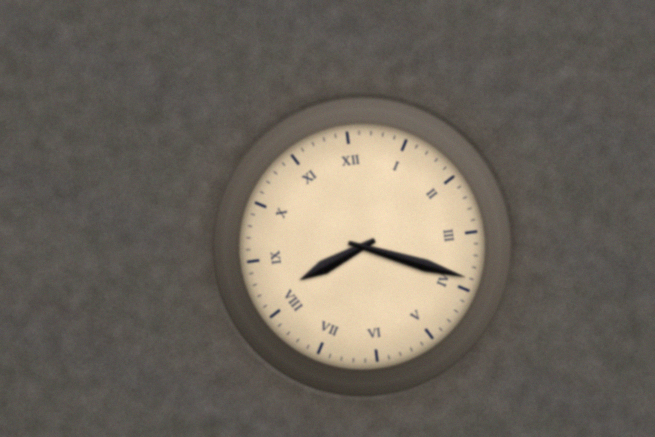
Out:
8.19
